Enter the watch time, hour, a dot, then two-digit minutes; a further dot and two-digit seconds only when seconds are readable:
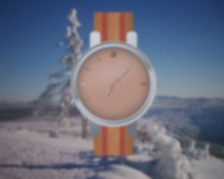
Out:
7.07
